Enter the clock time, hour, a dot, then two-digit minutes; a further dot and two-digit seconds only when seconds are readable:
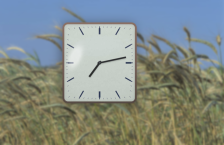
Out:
7.13
